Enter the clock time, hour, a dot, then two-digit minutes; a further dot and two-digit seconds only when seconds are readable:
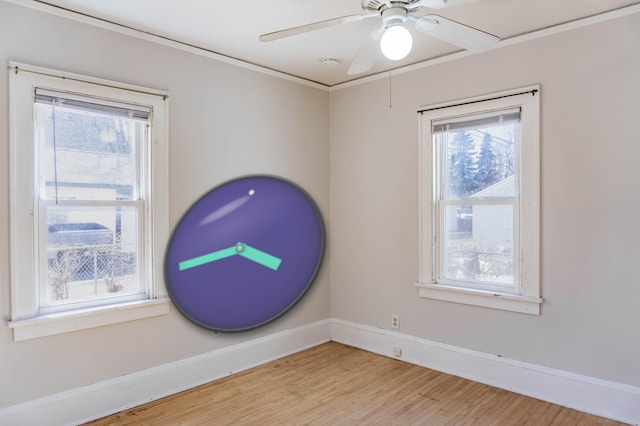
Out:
3.42
